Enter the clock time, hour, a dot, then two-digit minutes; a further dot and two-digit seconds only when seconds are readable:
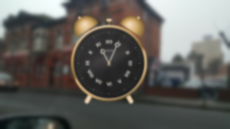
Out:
11.04
